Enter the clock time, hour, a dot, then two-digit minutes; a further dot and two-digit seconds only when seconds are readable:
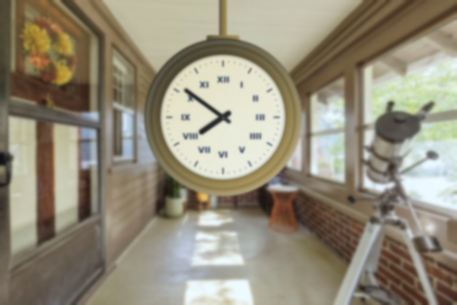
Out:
7.51
